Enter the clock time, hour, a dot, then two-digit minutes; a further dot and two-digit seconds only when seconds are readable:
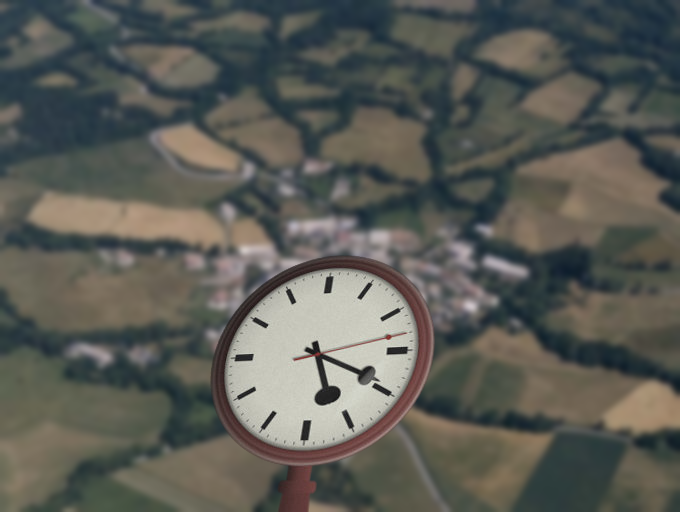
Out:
5.19.13
